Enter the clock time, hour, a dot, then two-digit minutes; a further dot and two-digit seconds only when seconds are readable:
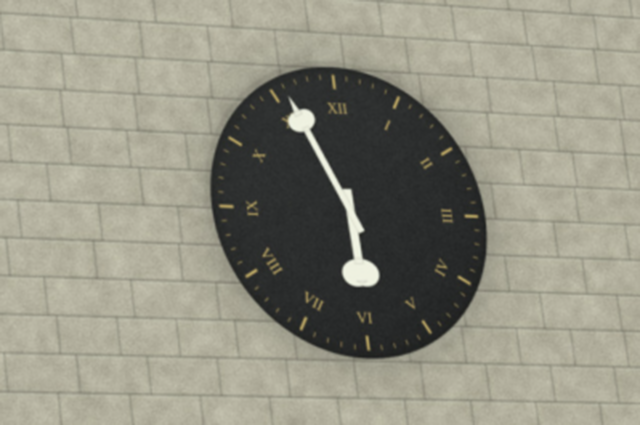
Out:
5.56
